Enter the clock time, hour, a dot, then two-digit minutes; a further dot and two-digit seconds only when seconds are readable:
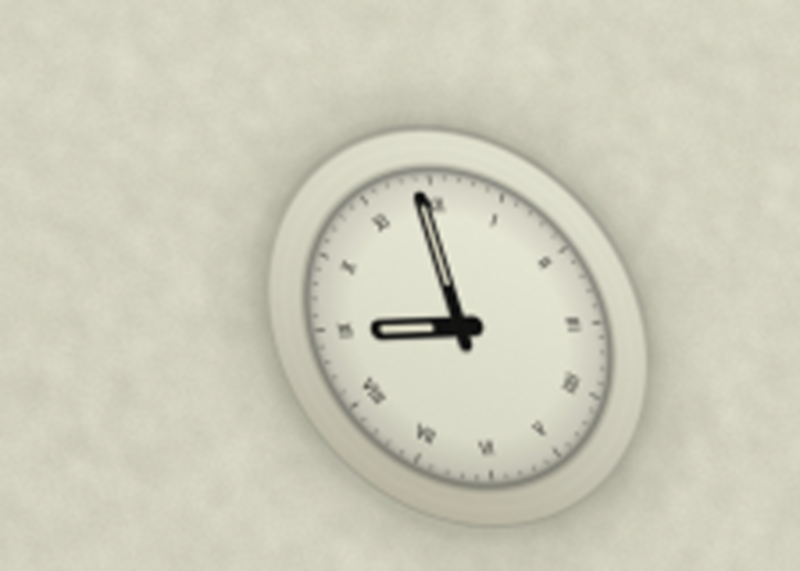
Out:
8.59
